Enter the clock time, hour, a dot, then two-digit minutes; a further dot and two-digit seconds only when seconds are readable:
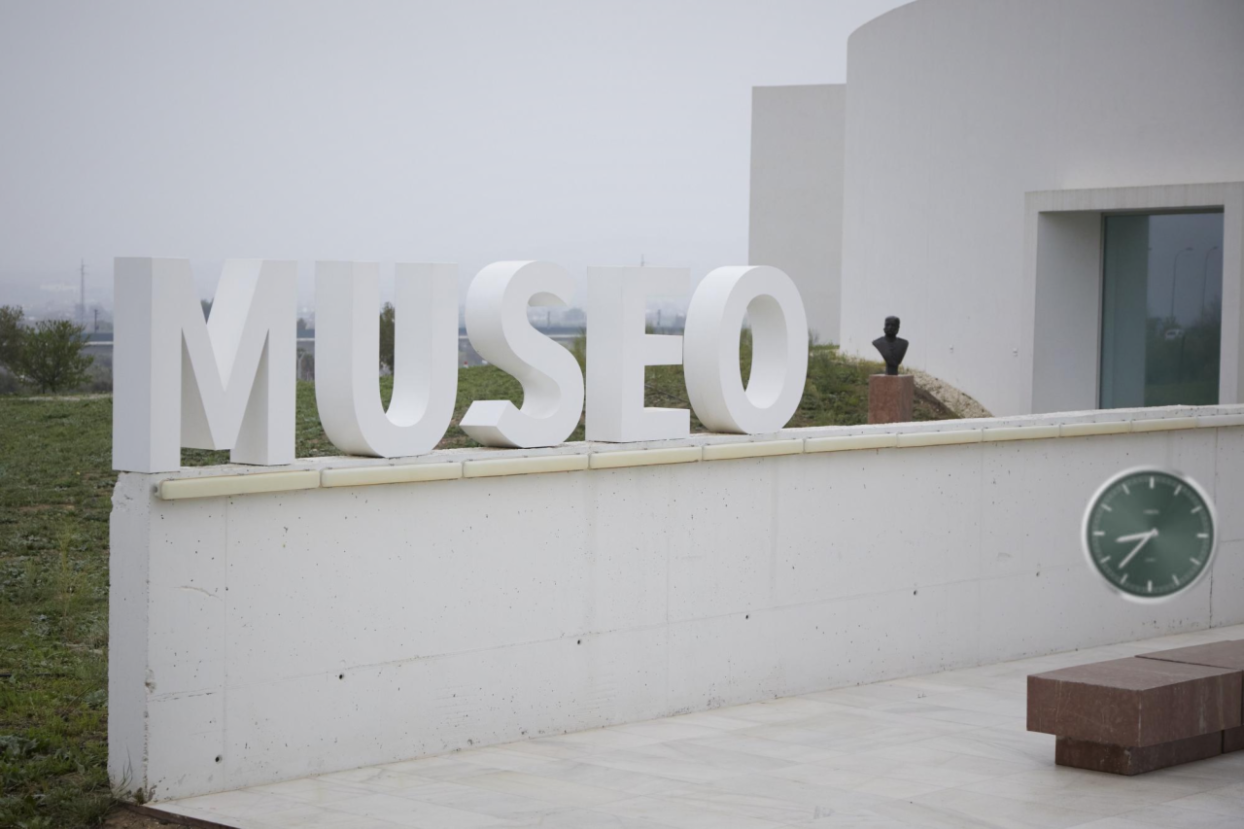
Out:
8.37
